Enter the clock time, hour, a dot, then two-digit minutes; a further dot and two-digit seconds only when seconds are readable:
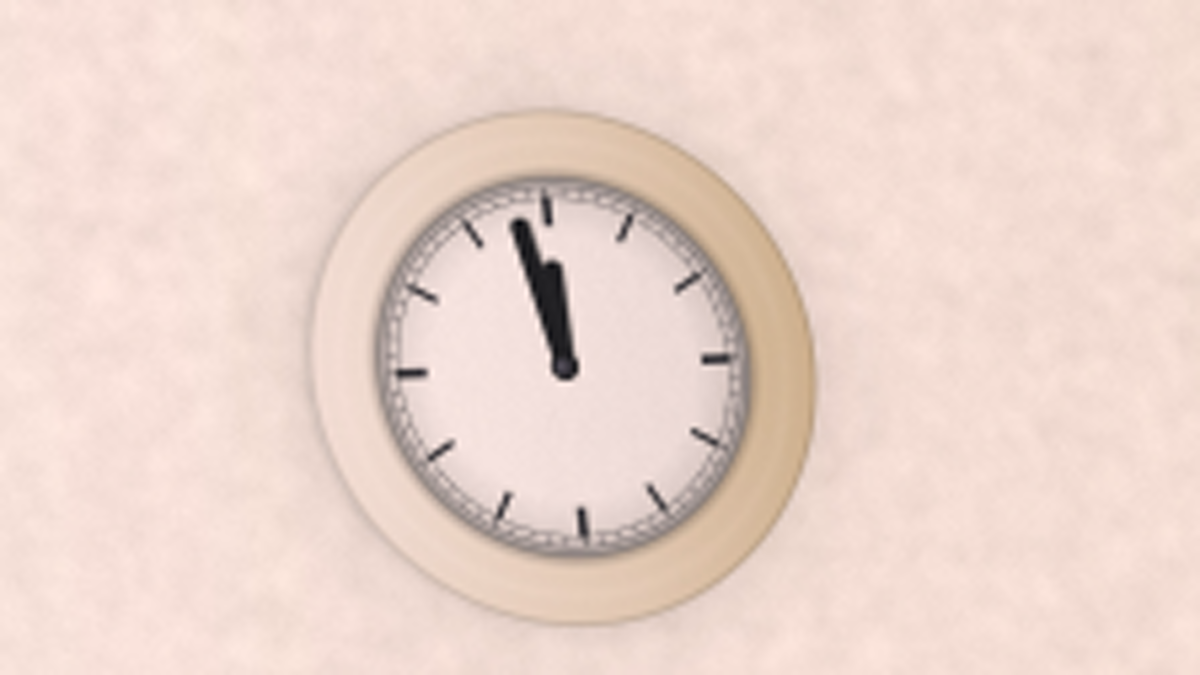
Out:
11.58
